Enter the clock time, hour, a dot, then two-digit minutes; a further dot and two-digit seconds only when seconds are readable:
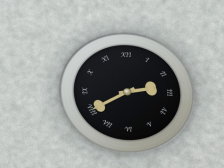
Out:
2.40
